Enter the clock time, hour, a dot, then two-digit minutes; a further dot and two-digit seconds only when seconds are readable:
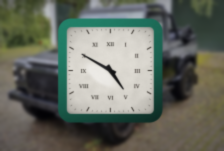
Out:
4.50
